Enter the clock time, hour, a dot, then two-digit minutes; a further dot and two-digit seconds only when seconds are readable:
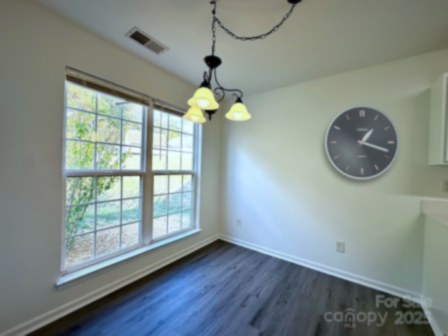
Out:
1.18
